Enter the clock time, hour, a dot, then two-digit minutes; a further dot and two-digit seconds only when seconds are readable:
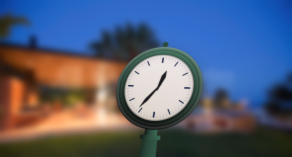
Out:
12.36
